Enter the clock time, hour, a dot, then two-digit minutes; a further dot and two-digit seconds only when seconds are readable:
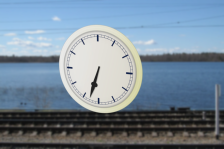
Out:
6.33
